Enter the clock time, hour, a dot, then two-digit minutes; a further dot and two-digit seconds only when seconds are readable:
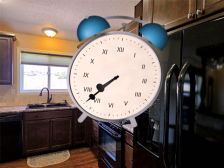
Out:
7.37
